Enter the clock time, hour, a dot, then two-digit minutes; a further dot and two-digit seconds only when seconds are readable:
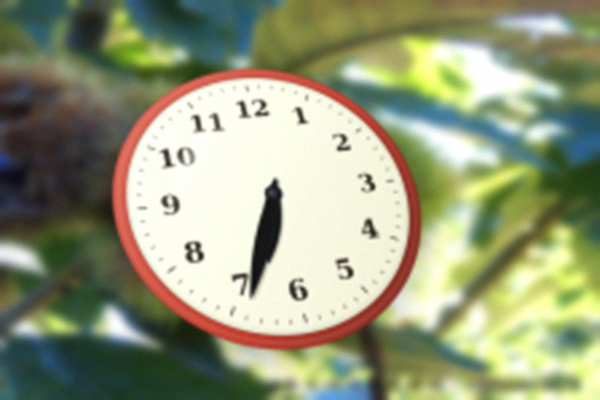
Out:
6.34
